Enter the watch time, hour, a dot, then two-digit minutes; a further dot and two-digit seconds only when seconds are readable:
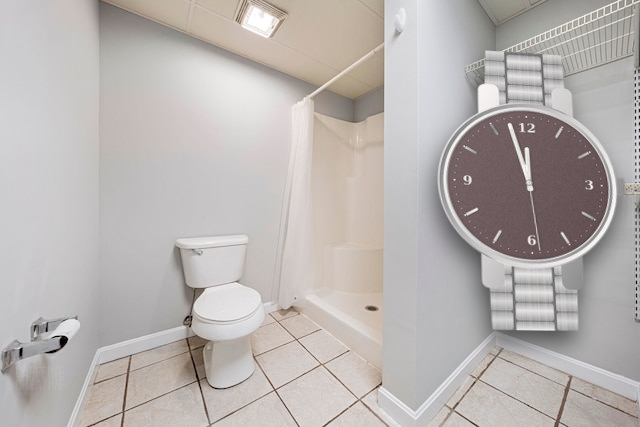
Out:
11.57.29
